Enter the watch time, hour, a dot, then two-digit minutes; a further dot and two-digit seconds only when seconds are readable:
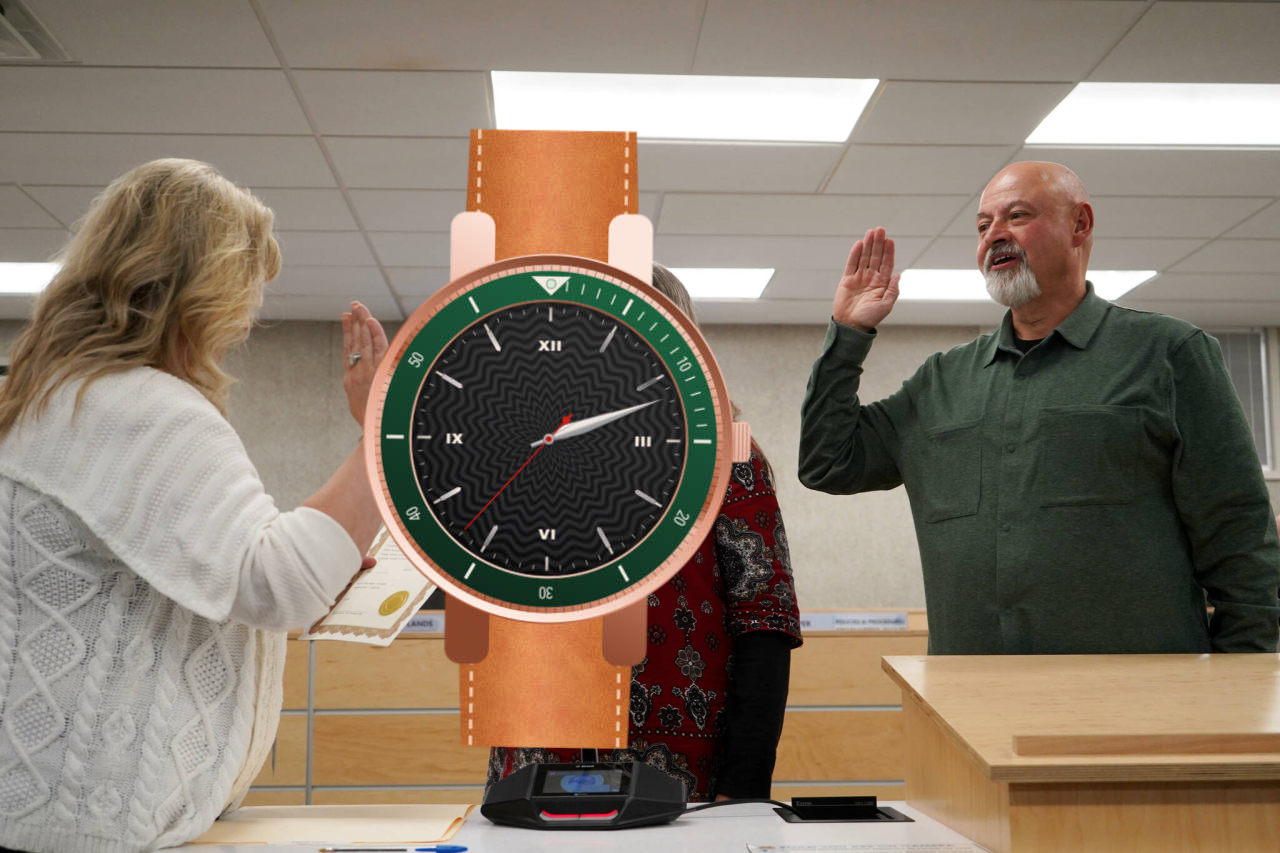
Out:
2.11.37
